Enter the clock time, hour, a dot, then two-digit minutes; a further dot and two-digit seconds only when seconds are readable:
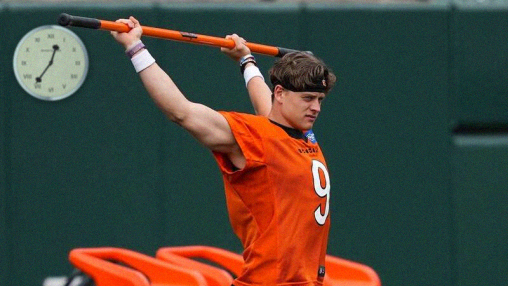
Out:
12.36
